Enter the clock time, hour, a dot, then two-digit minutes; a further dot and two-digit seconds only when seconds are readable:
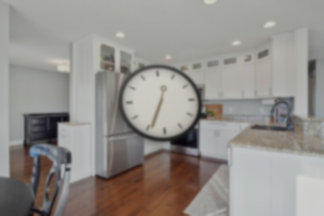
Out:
12.34
